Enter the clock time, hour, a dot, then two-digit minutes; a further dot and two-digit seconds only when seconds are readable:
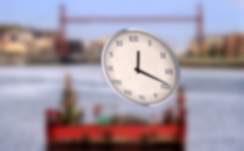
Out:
12.19
